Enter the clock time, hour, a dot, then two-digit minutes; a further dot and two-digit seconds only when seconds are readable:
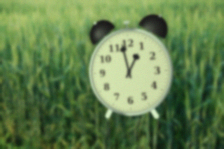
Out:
12.58
